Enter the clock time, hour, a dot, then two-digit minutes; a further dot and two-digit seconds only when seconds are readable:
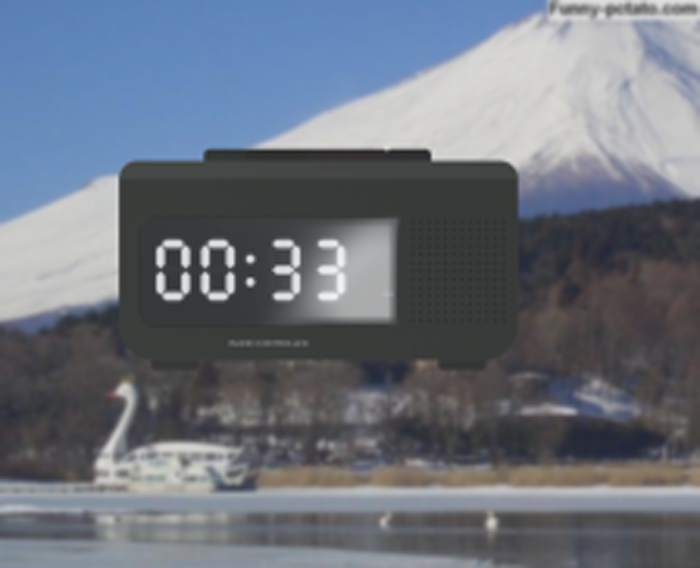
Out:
0.33
